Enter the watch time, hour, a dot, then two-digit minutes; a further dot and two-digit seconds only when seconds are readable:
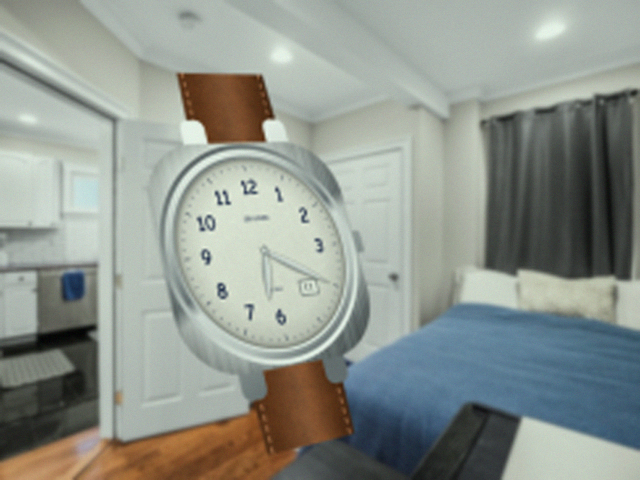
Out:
6.20
